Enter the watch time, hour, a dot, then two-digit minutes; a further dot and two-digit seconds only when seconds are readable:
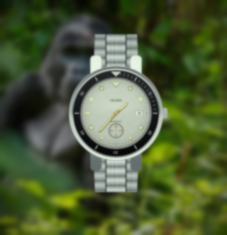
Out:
1.37
